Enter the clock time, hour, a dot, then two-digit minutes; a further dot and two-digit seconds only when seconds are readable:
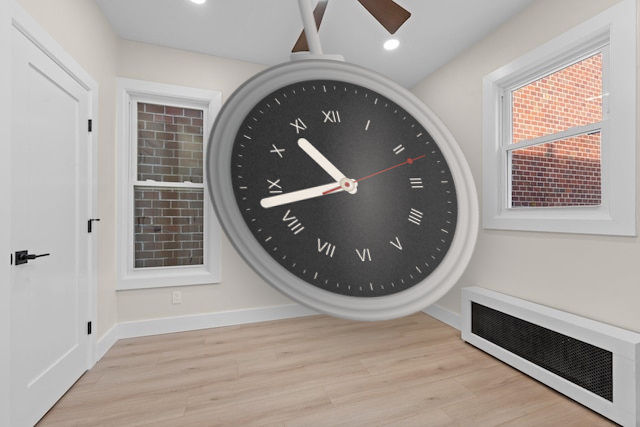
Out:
10.43.12
